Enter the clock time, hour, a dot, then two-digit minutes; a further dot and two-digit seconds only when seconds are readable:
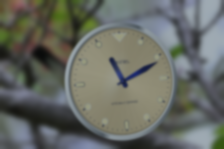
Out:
11.11
